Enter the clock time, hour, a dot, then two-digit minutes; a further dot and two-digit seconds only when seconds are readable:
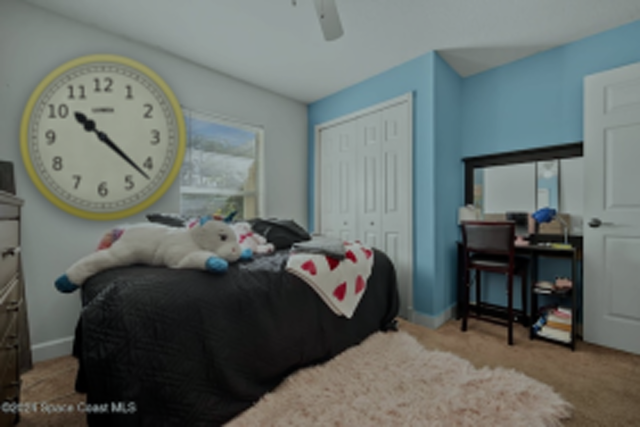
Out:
10.22
